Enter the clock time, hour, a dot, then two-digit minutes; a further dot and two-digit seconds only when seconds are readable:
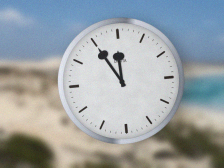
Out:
11.55
